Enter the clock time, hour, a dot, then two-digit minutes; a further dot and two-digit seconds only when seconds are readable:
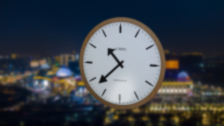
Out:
10.38
